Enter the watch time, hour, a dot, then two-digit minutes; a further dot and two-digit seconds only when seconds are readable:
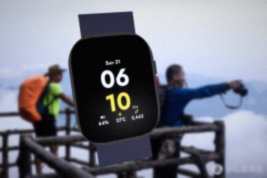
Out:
6.10
